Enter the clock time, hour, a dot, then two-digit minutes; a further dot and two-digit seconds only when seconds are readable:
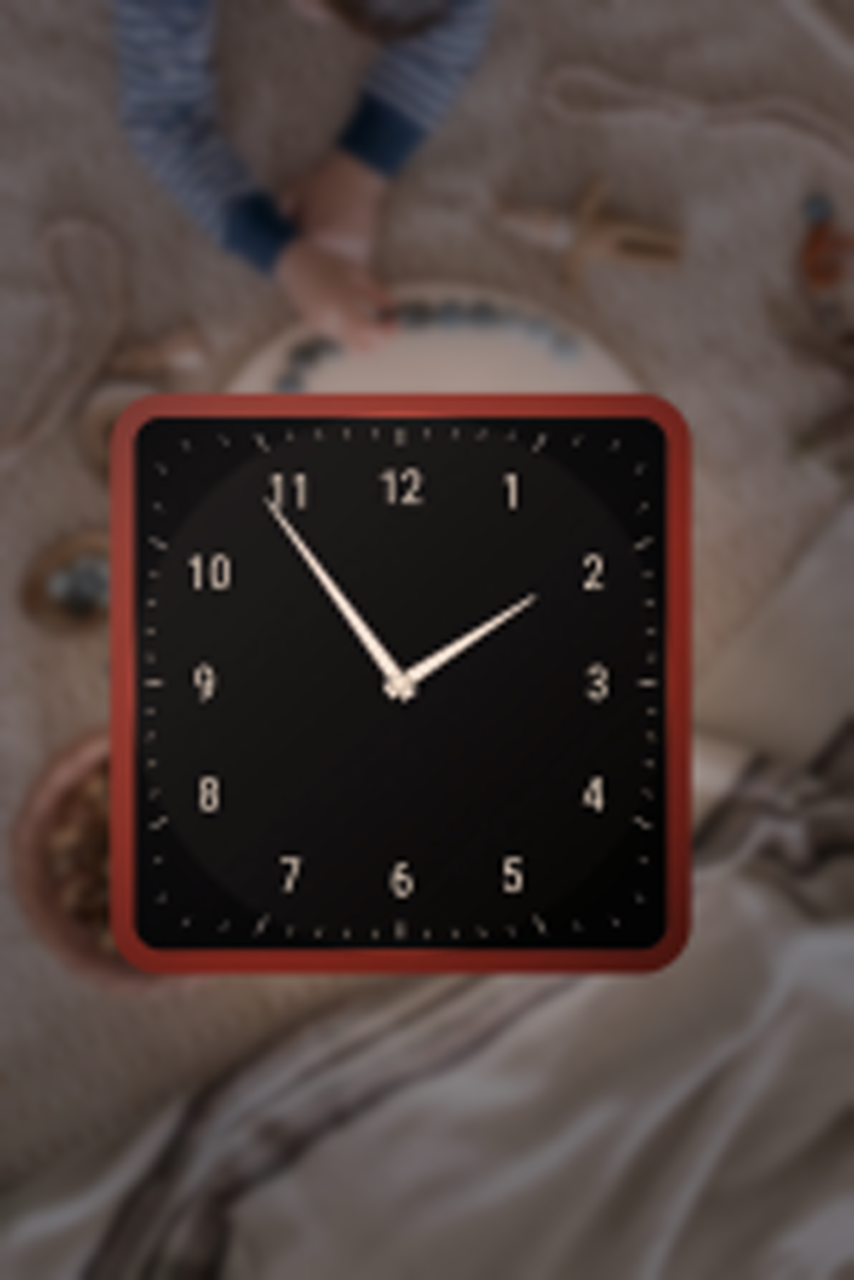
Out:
1.54
